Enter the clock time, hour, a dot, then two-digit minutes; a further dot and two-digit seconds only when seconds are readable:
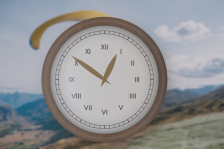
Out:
12.51
